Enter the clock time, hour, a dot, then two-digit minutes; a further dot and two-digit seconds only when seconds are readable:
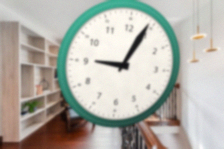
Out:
9.04
